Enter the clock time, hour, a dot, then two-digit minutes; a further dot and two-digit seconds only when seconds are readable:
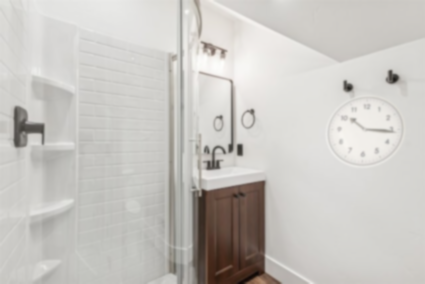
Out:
10.16
